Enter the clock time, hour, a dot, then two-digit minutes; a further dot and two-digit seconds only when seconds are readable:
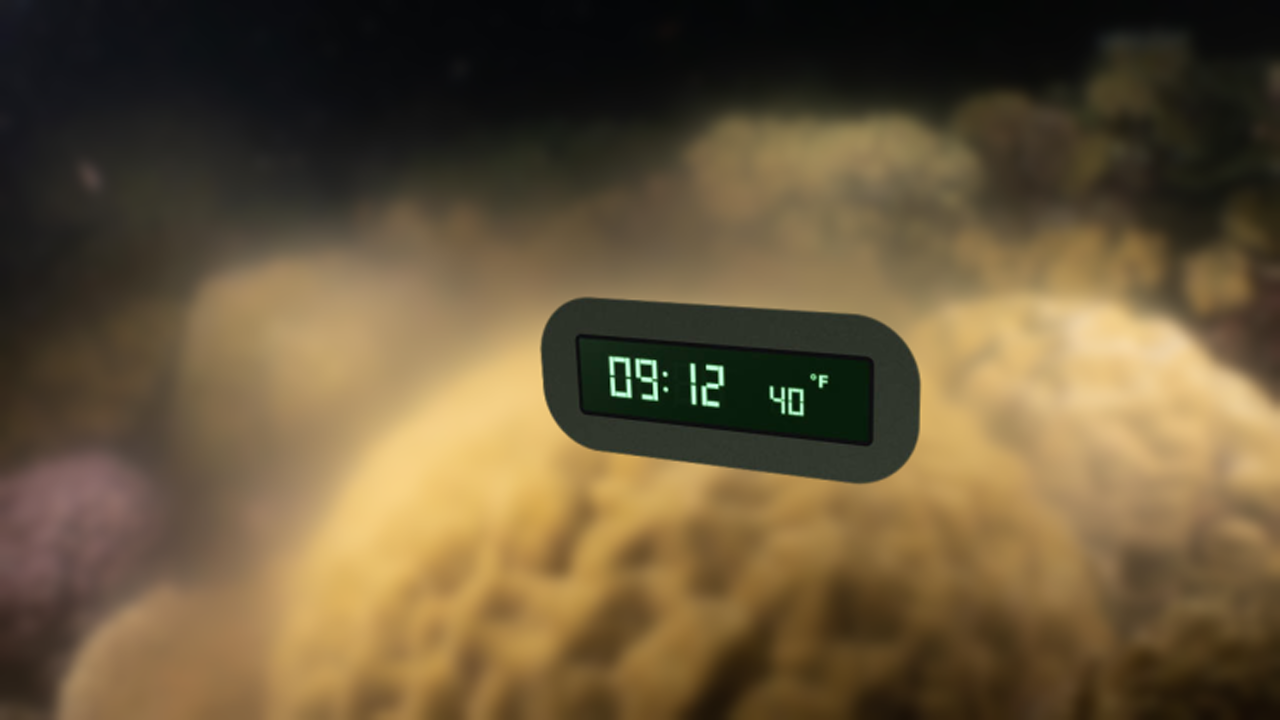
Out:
9.12
